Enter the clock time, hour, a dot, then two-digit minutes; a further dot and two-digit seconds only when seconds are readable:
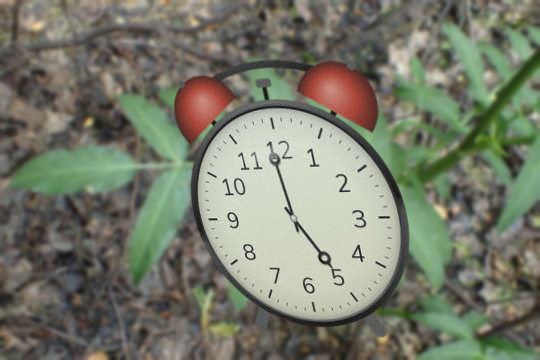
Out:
4.59
